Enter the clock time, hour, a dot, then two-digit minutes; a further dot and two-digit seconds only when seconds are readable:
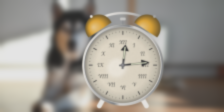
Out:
12.14
